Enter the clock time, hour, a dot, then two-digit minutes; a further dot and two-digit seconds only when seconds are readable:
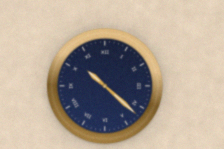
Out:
10.22
